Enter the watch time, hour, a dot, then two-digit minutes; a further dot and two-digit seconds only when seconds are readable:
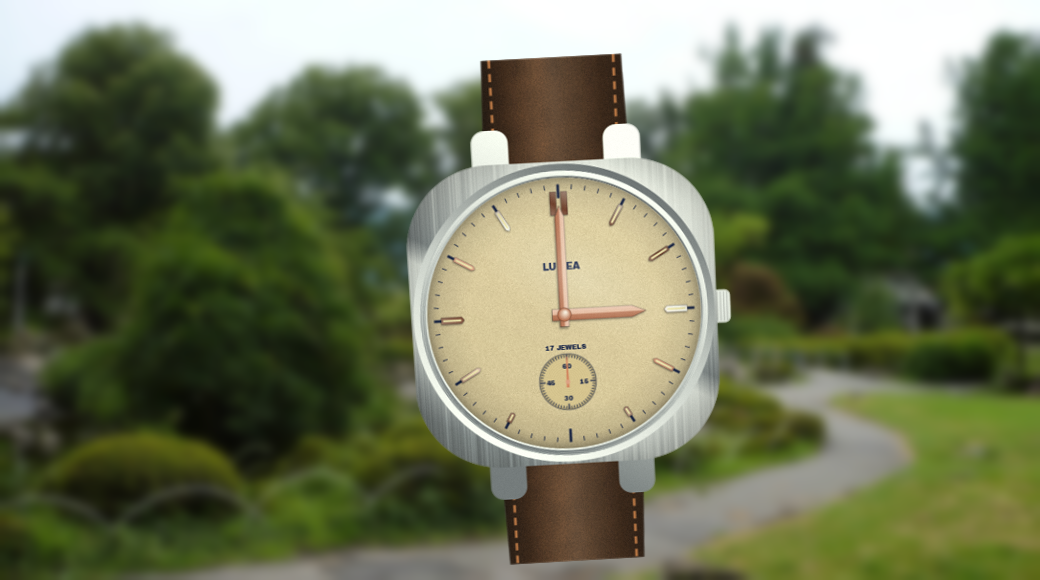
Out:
3.00
